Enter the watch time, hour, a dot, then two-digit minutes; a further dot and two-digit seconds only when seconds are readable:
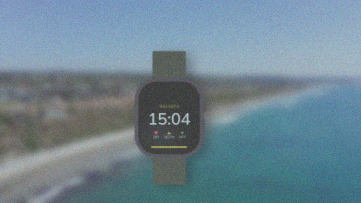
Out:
15.04
